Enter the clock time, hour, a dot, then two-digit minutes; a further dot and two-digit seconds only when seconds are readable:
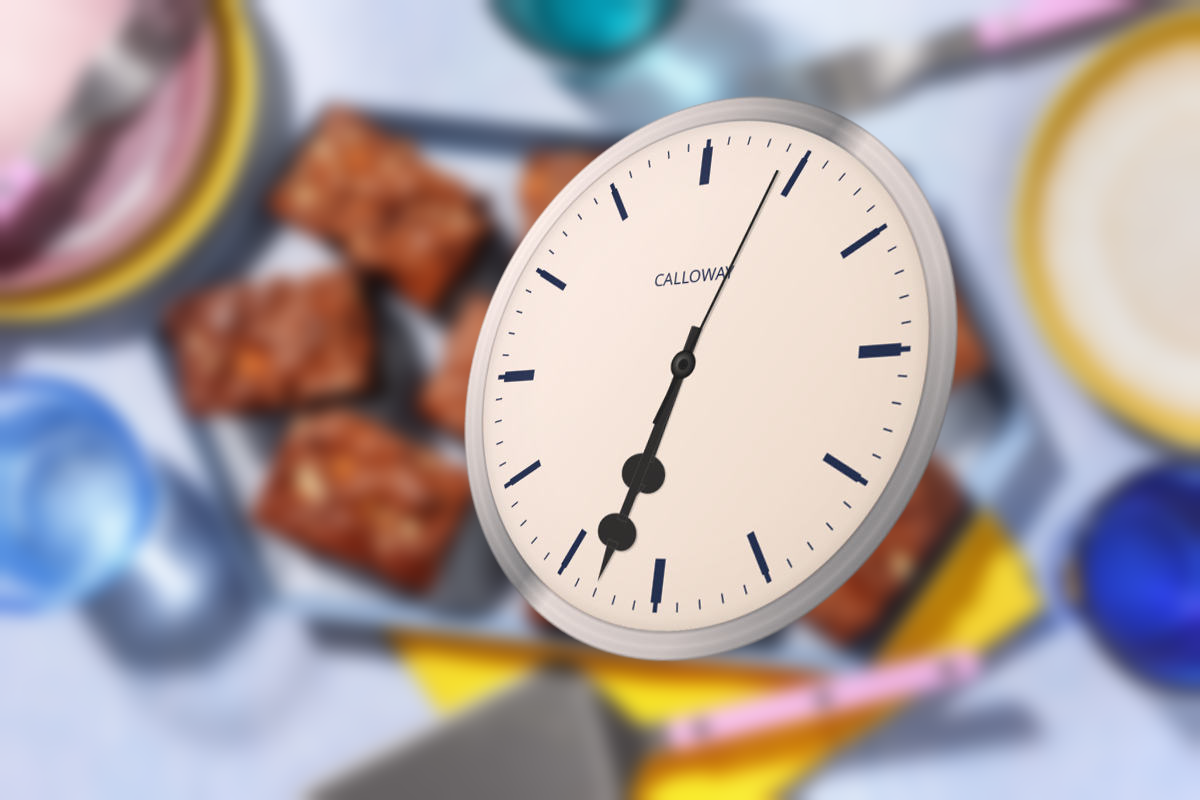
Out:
6.33.04
